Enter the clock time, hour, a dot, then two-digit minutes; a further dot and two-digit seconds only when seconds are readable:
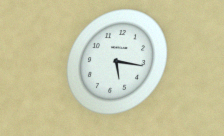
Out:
5.16
